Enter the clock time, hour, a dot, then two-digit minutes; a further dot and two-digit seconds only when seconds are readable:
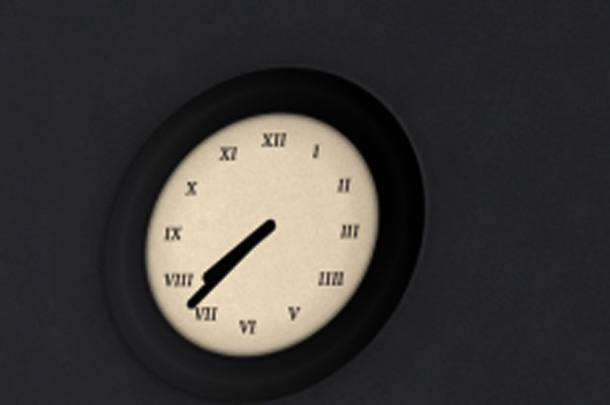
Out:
7.37
